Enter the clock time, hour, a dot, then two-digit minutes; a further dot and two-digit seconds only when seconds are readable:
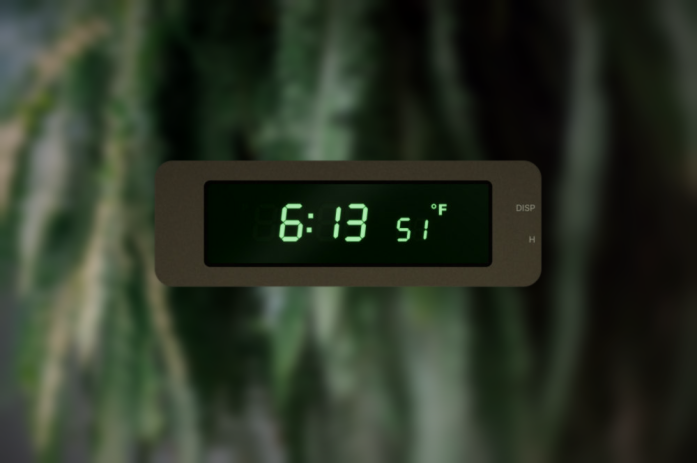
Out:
6.13
